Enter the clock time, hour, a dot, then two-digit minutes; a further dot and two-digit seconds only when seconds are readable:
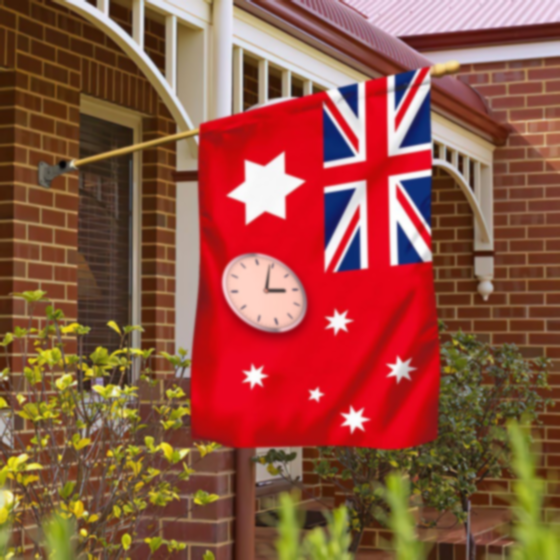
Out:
3.04
